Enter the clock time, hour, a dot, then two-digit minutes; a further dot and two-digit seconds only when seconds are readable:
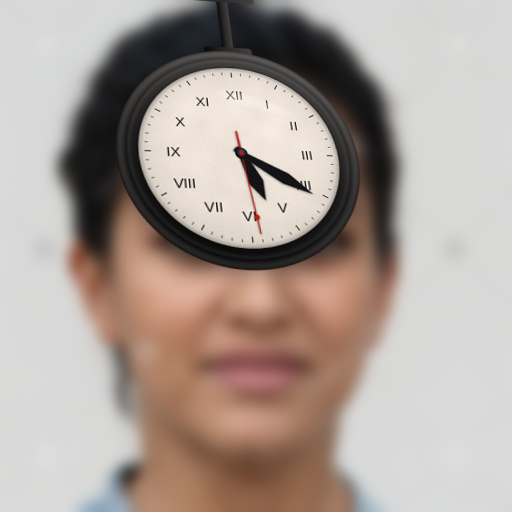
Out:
5.20.29
